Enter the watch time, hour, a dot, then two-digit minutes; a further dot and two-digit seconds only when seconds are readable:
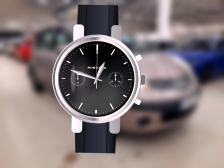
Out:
12.48
